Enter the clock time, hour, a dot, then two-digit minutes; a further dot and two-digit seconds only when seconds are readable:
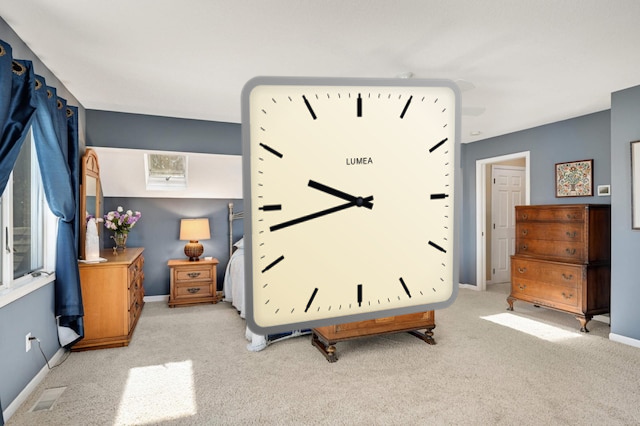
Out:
9.43
